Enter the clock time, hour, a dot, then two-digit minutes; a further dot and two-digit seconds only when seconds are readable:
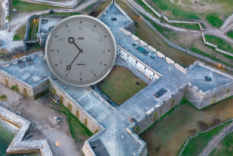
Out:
10.36
